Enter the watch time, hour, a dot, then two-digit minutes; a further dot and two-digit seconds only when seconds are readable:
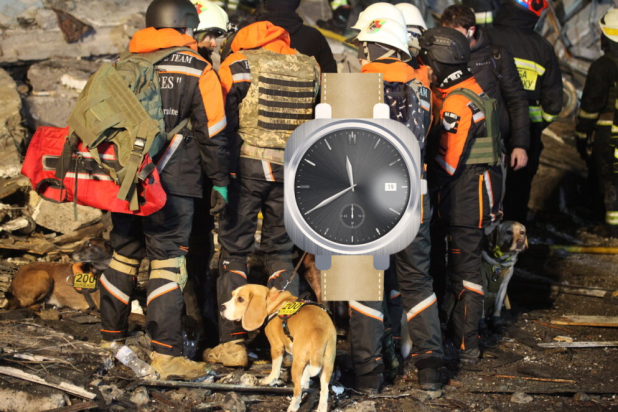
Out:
11.40
